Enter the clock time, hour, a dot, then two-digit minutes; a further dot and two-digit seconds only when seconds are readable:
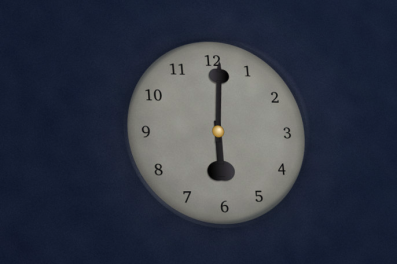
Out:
6.01
